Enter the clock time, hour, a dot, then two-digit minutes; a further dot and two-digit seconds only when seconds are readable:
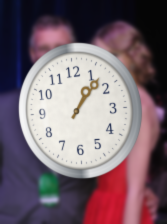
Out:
1.07
